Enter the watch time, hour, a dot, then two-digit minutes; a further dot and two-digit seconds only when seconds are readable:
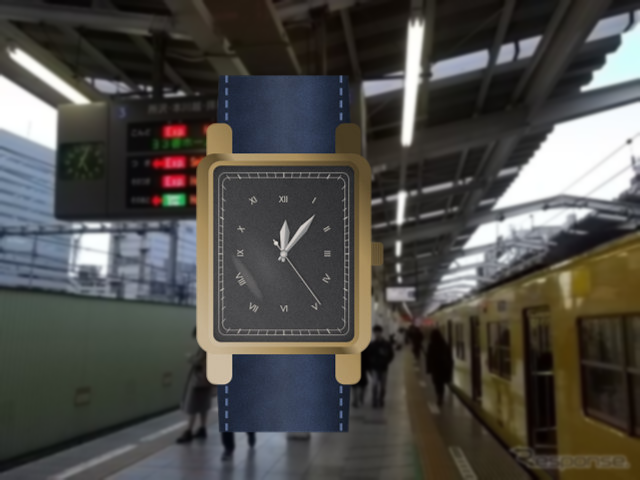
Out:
12.06.24
